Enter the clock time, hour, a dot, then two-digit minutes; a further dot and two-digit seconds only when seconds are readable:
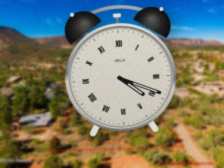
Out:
4.19
